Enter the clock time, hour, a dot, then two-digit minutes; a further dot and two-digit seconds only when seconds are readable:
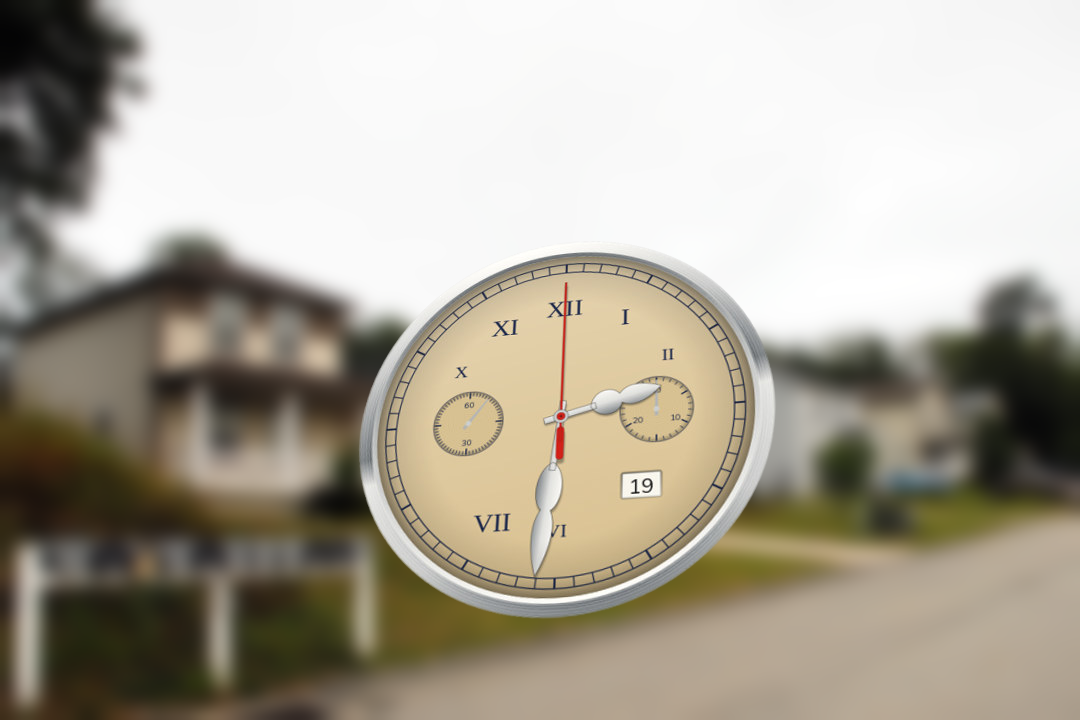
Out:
2.31.06
